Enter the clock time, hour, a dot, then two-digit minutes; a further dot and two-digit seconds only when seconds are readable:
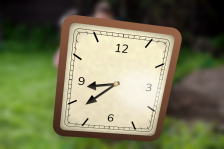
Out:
8.38
